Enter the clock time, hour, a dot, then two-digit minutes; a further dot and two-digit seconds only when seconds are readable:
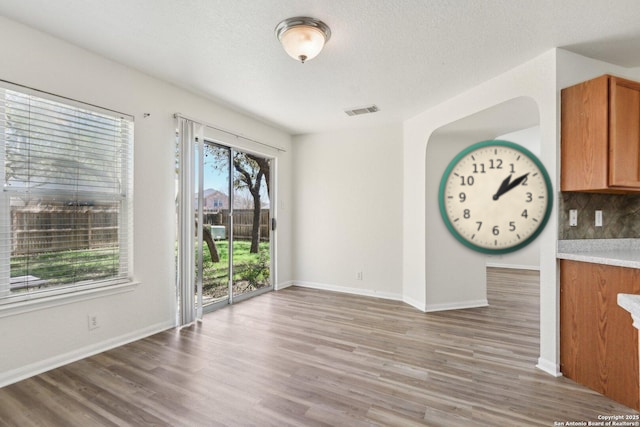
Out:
1.09
